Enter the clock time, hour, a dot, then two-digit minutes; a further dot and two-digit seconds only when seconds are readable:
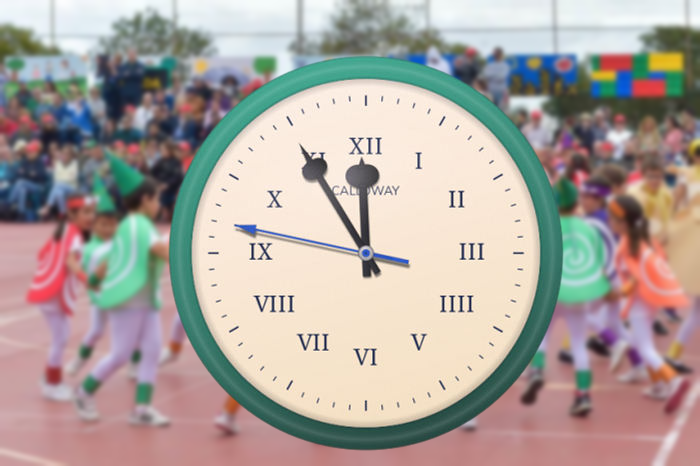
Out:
11.54.47
